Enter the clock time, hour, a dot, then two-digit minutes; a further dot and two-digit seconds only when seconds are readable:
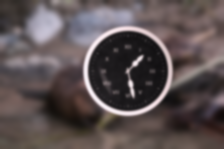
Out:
1.28
